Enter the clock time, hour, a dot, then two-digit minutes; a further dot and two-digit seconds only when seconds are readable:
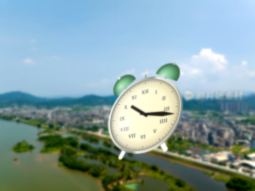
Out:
10.17
